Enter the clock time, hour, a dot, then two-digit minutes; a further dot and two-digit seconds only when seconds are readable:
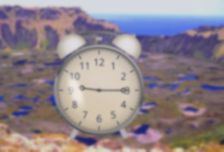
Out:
9.15
